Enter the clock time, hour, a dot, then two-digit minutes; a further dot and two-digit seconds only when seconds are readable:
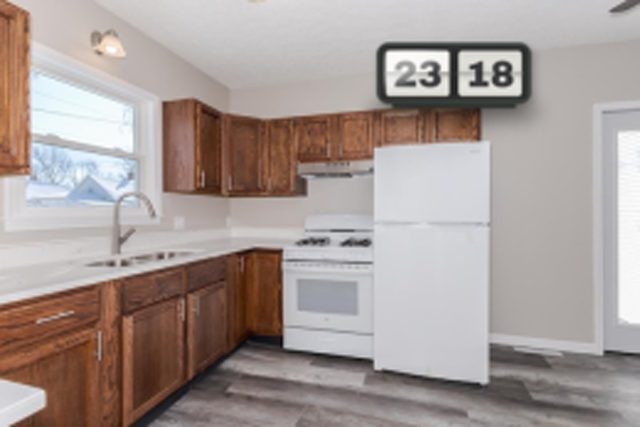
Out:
23.18
